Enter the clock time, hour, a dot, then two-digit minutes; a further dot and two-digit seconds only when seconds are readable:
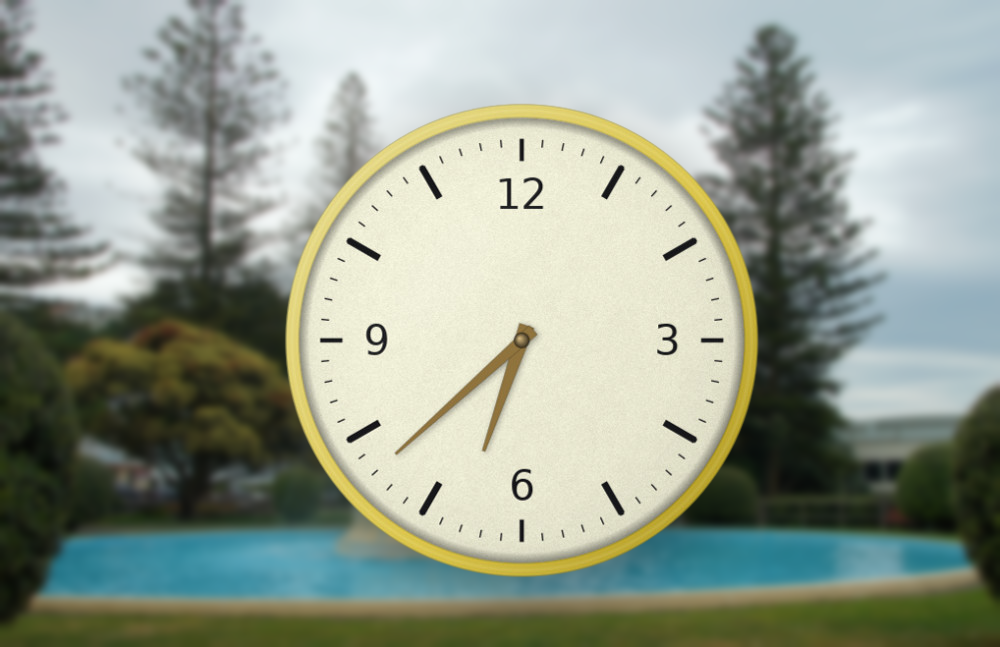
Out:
6.38
